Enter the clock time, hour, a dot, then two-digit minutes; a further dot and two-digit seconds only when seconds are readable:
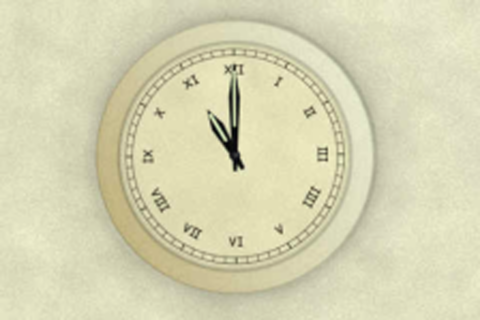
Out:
11.00
